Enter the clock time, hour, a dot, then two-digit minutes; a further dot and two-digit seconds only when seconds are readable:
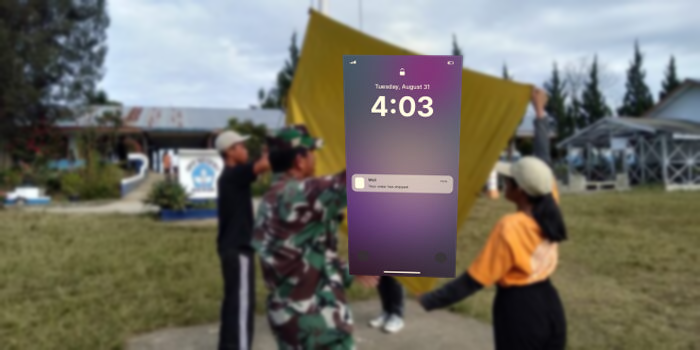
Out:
4.03
